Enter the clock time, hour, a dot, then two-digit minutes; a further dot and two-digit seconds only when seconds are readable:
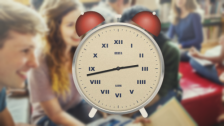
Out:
2.43
